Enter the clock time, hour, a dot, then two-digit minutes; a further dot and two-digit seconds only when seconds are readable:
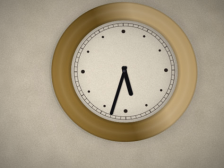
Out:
5.33
